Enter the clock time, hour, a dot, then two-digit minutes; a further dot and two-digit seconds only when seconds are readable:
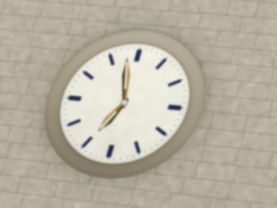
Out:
6.58
